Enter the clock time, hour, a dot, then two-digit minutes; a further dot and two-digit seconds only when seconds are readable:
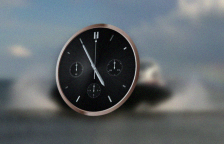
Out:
4.55
